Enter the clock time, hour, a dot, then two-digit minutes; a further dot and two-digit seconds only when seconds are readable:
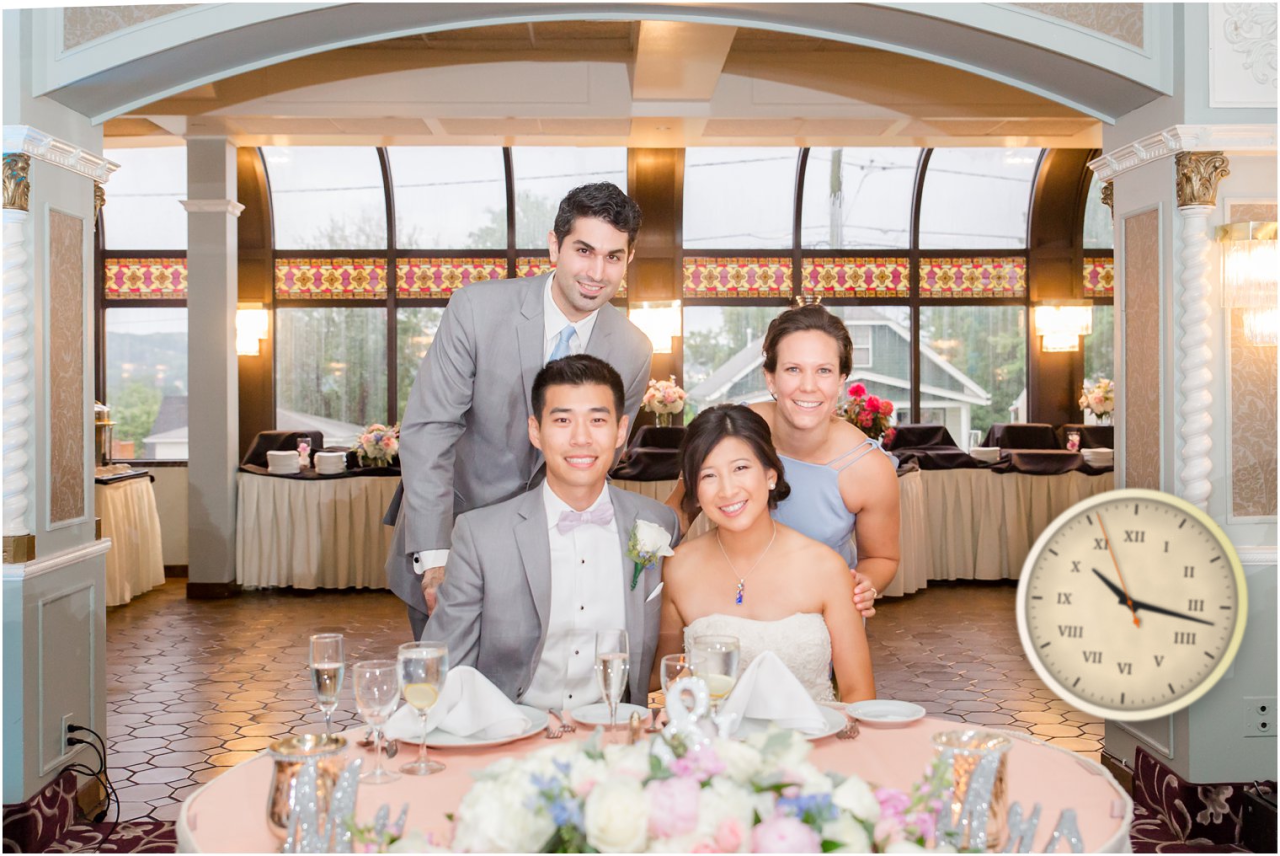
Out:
10.16.56
